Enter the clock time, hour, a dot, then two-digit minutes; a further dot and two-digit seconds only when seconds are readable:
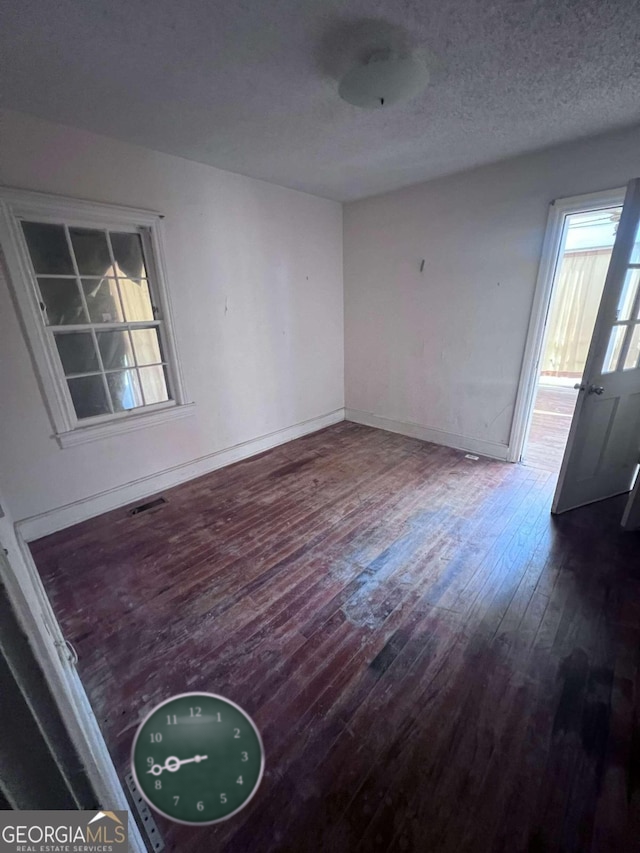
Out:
8.43
